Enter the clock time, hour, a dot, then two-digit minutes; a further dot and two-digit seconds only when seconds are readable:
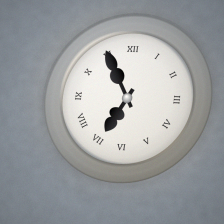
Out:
6.55
